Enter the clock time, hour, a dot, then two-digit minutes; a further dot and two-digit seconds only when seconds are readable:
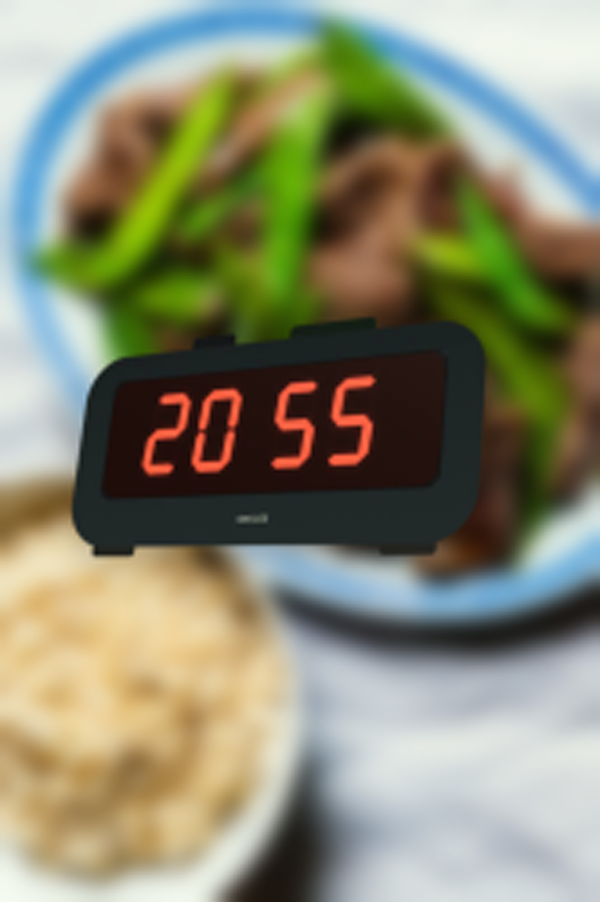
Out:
20.55
